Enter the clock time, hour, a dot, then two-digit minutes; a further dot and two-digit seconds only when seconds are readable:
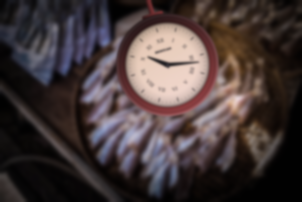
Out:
10.17
